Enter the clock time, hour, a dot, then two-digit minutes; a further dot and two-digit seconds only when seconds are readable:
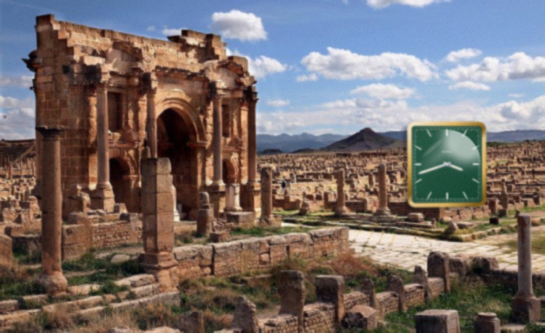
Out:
3.42
